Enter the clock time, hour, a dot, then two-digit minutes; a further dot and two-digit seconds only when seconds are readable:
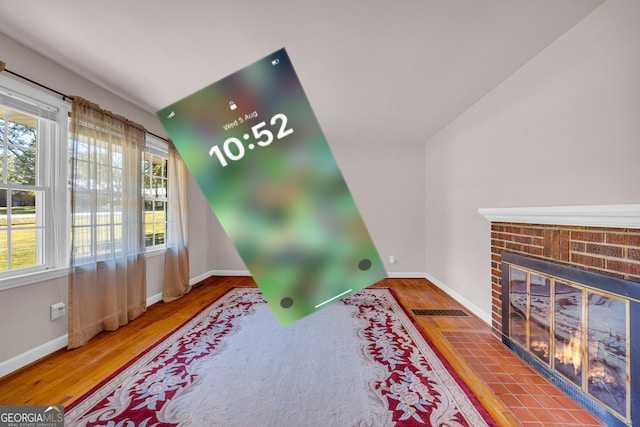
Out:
10.52
